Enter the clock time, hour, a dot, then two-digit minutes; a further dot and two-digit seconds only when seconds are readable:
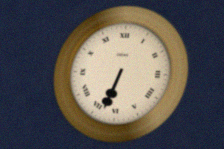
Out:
6.33
